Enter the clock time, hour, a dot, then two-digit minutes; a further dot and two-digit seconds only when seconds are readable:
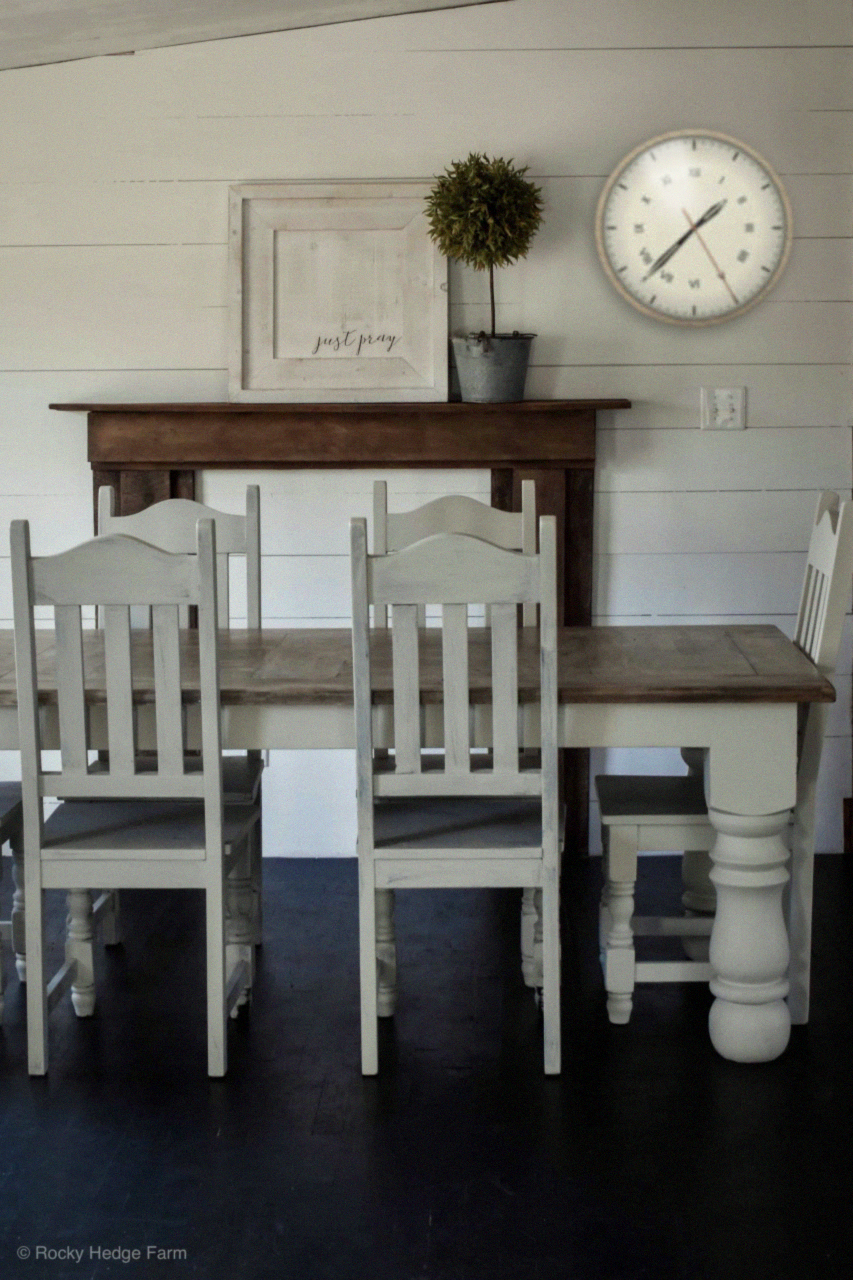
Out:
1.37.25
